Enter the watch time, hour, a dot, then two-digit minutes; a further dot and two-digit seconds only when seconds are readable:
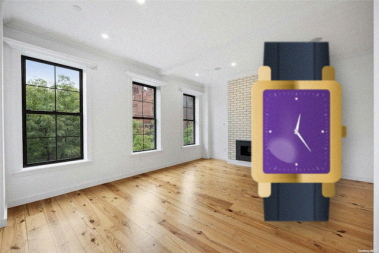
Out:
12.24
